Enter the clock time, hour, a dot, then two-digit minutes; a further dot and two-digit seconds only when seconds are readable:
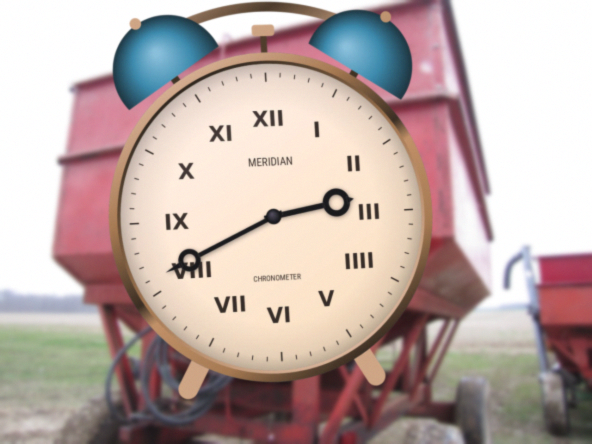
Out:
2.41
